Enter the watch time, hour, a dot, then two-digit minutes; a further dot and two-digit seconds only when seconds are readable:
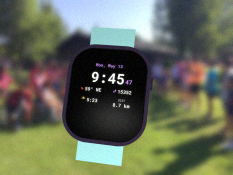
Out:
9.45
